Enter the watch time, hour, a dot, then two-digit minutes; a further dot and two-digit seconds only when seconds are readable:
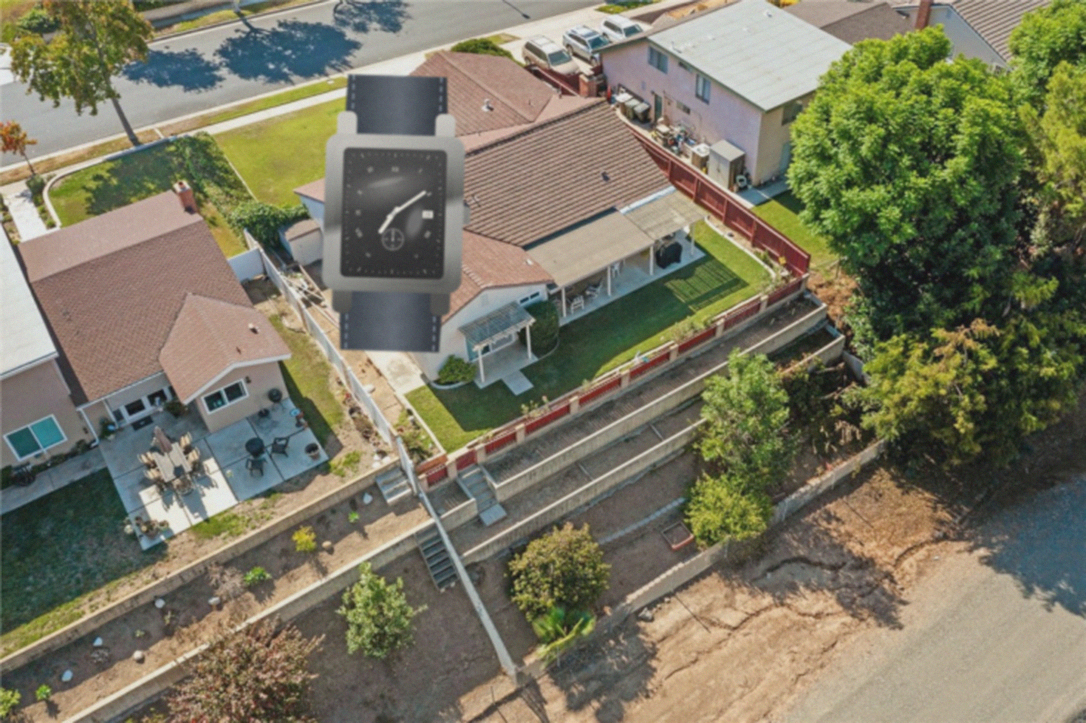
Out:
7.09
